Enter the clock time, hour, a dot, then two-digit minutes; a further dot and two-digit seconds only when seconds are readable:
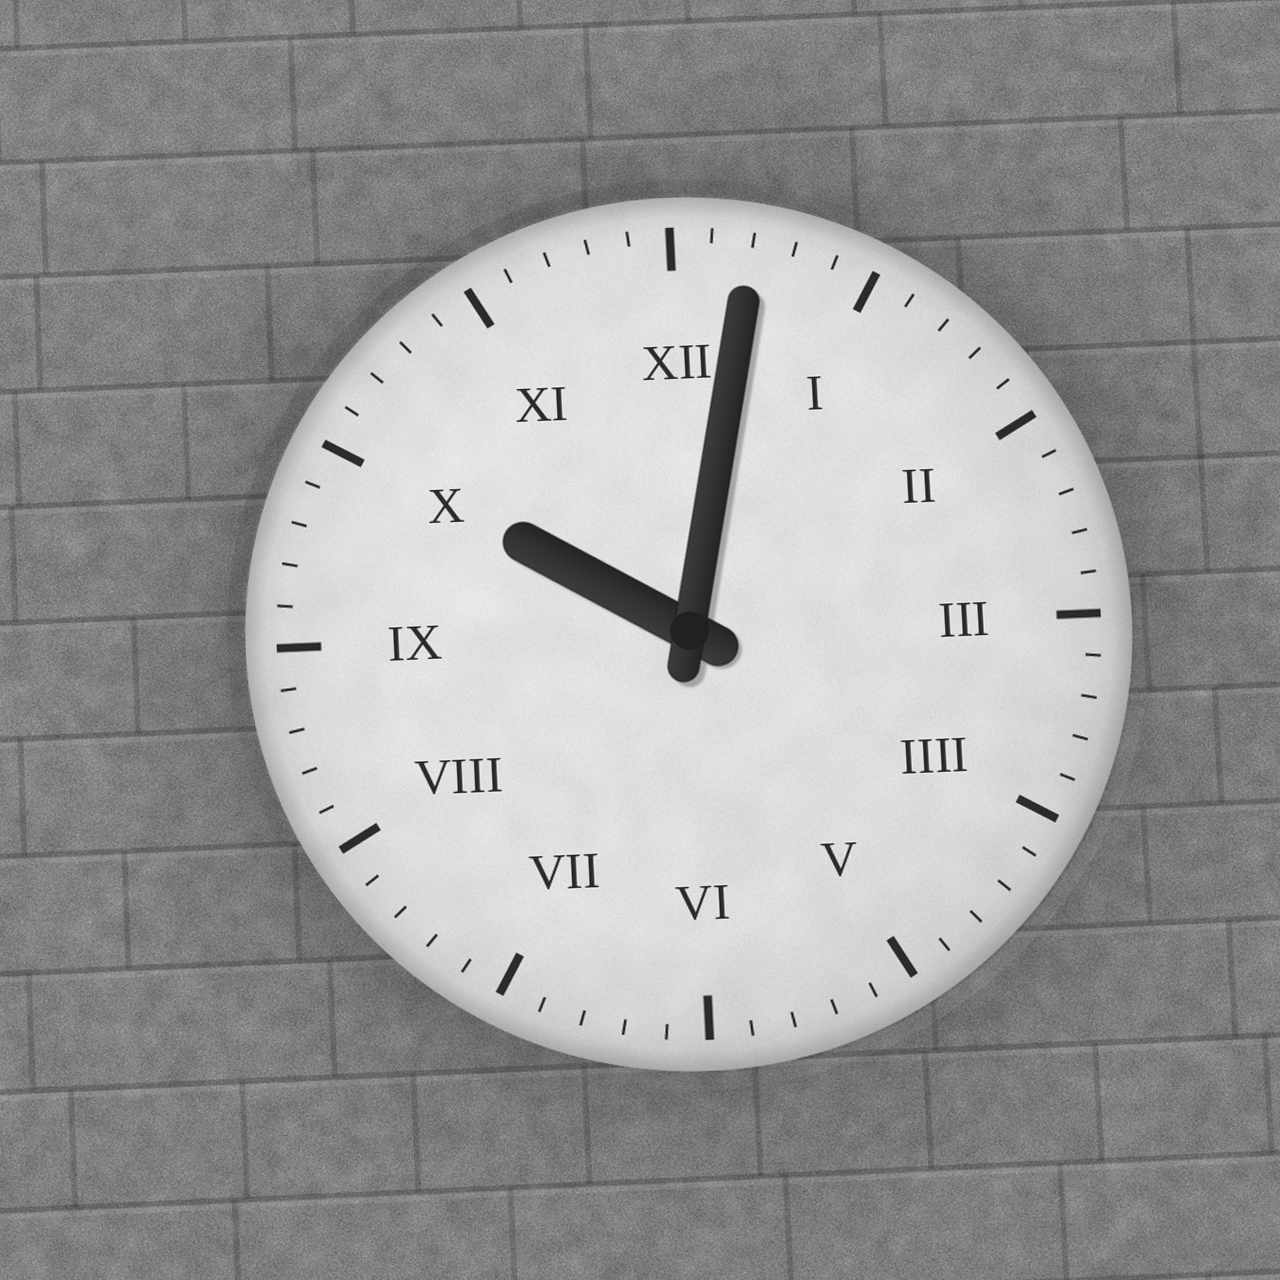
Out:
10.02
